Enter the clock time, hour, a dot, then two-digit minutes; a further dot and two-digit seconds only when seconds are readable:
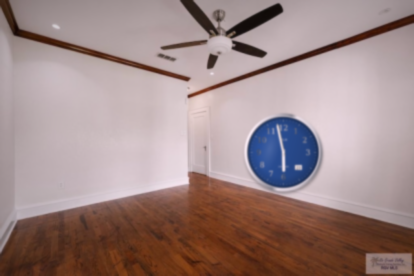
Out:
5.58
